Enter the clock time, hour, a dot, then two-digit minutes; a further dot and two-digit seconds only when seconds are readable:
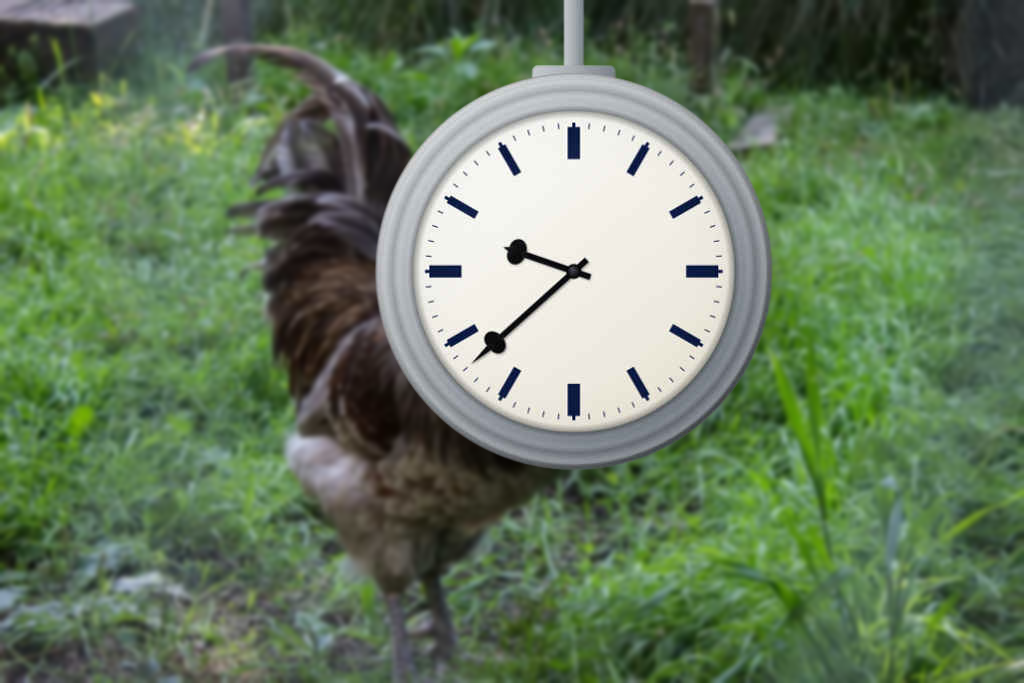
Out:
9.38
